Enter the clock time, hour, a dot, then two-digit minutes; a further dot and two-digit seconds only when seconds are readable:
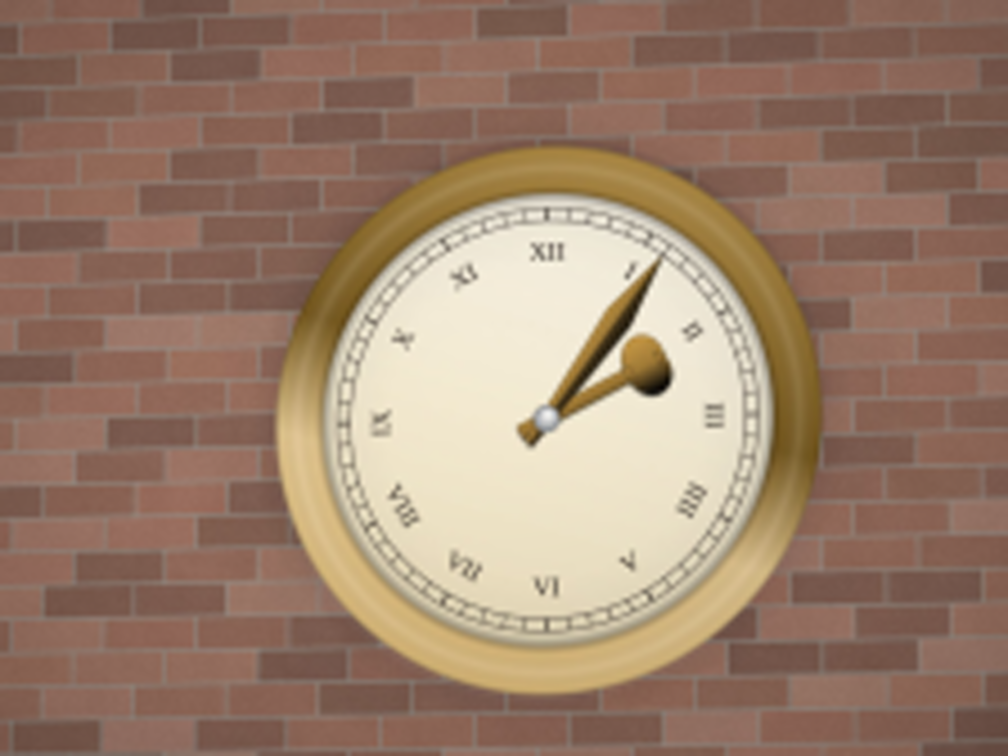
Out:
2.06
